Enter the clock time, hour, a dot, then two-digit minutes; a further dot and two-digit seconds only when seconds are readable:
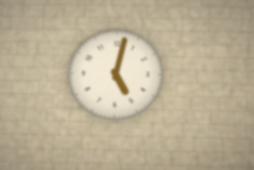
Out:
5.02
